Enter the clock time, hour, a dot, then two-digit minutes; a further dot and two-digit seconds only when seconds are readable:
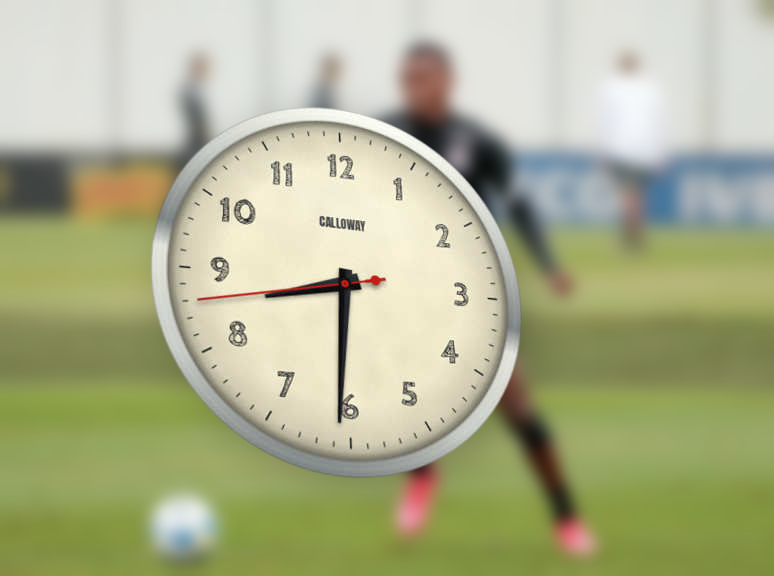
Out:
8.30.43
